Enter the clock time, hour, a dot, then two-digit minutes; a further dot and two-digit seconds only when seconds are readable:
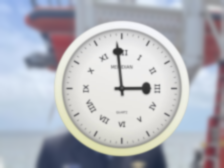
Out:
2.59
